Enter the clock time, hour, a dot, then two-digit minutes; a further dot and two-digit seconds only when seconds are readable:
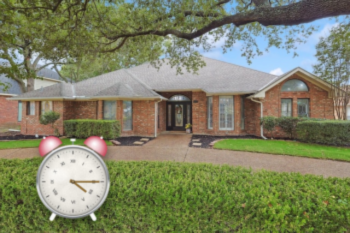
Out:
4.15
